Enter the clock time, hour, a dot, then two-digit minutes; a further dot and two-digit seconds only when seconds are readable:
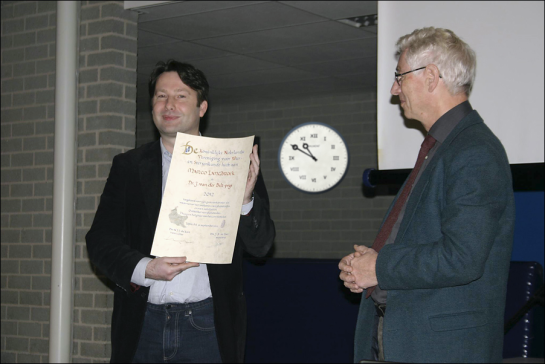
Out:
10.50
